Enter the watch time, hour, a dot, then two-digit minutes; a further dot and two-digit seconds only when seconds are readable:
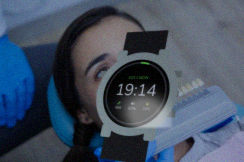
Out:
19.14
